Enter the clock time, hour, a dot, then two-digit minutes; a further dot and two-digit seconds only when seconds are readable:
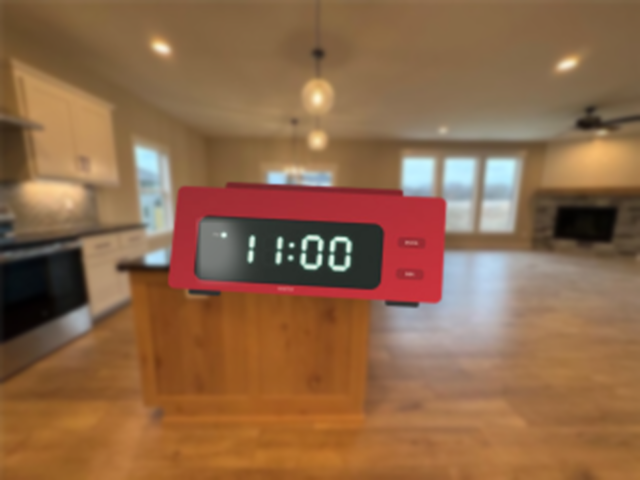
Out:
11.00
